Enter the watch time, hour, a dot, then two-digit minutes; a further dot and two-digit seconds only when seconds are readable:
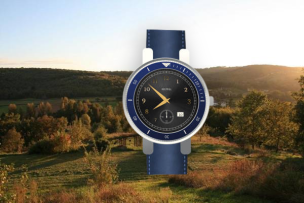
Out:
7.52
